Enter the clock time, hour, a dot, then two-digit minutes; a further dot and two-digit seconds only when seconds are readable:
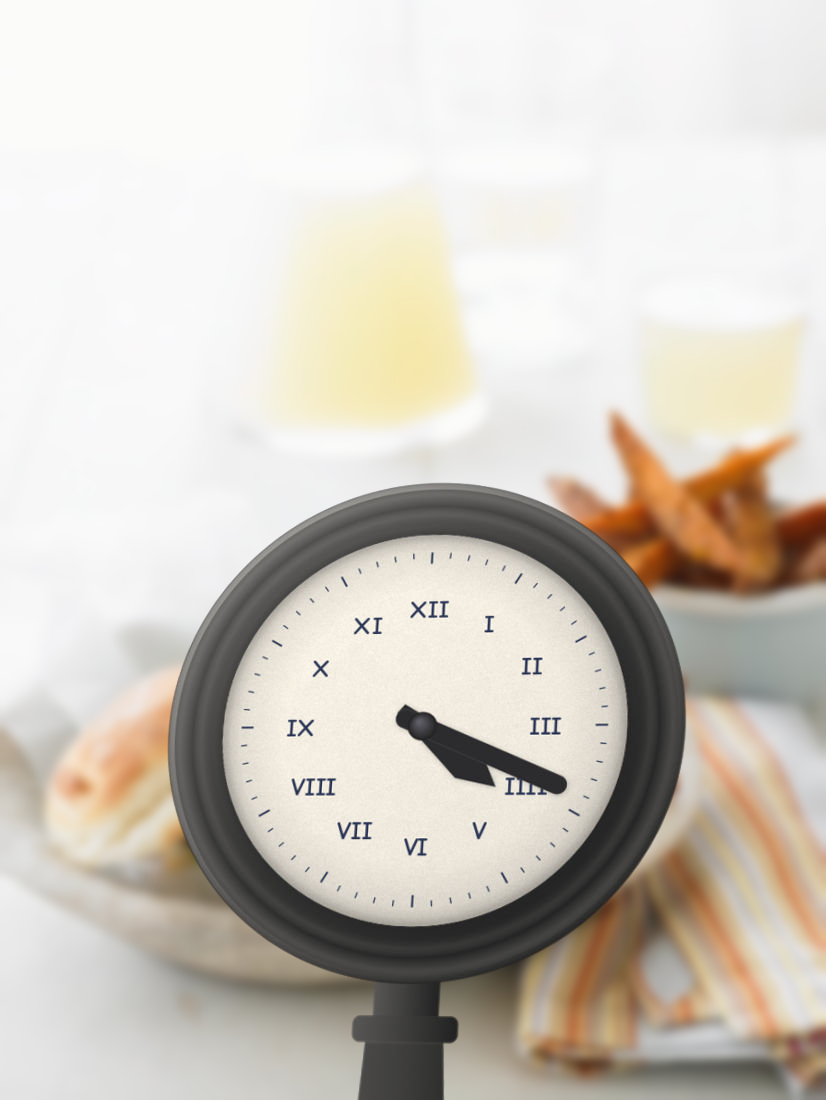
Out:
4.19
